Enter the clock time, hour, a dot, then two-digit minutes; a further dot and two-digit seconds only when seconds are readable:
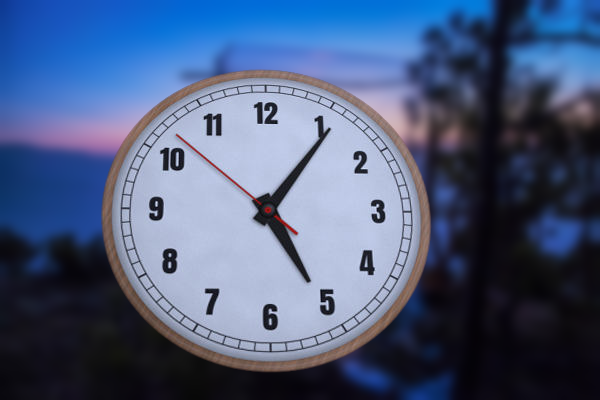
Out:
5.05.52
